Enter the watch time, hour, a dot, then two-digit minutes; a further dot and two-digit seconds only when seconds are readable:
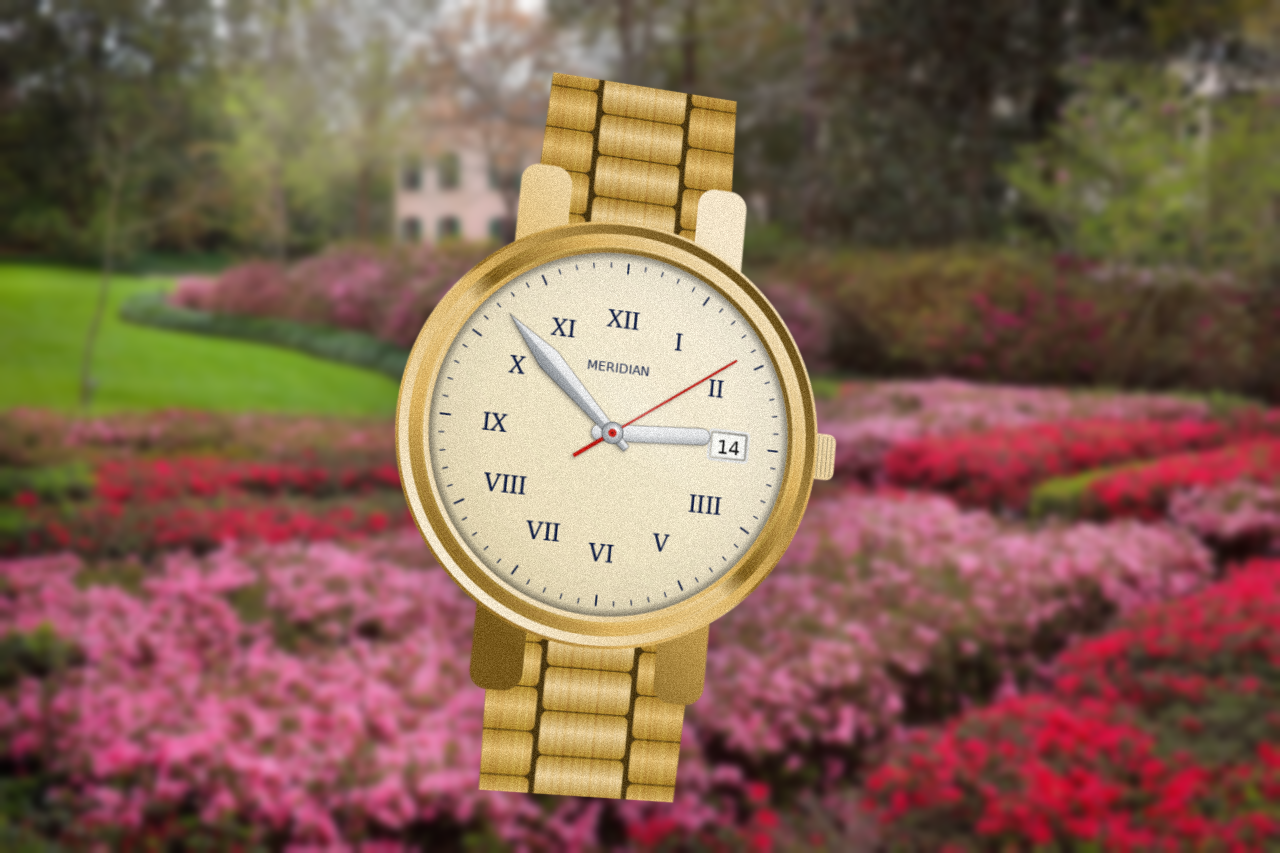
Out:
2.52.09
